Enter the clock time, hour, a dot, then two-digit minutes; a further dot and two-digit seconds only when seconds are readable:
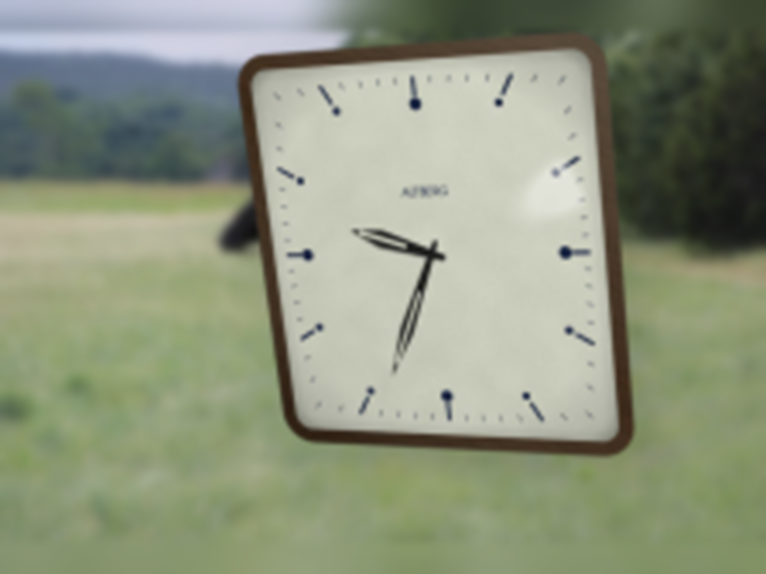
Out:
9.34
